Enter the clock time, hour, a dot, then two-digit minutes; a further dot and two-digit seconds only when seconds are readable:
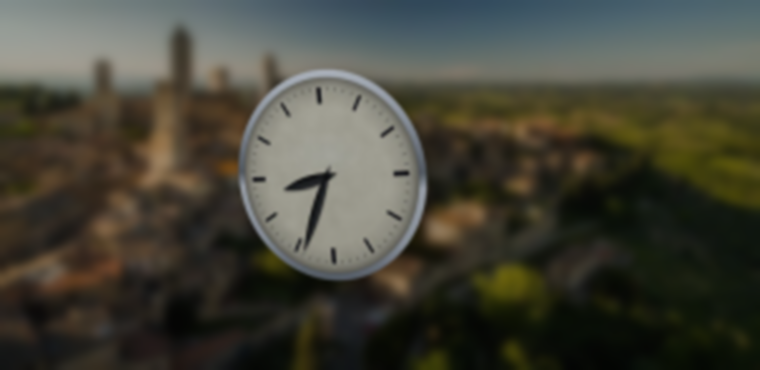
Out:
8.34
